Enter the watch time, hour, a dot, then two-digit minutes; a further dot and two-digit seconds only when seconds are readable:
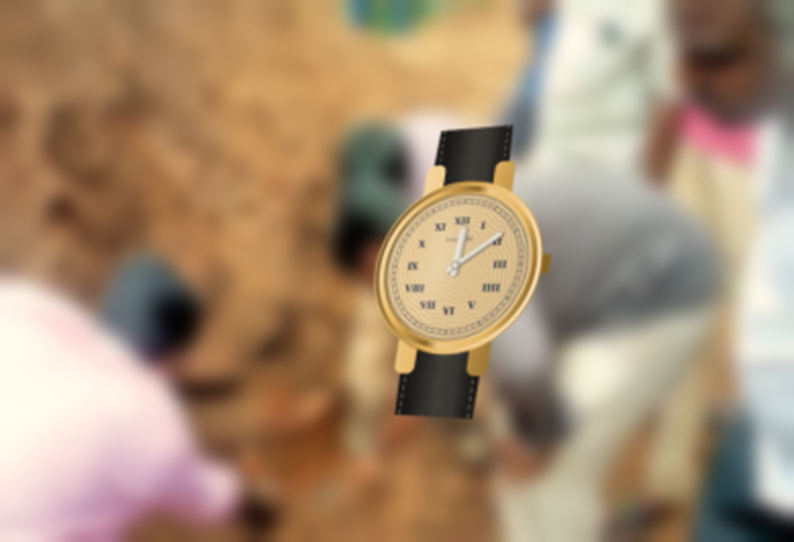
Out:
12.09
